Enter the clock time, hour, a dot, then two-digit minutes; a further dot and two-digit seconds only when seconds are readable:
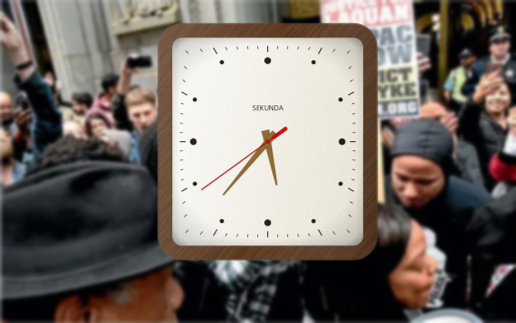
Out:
5.36.39
